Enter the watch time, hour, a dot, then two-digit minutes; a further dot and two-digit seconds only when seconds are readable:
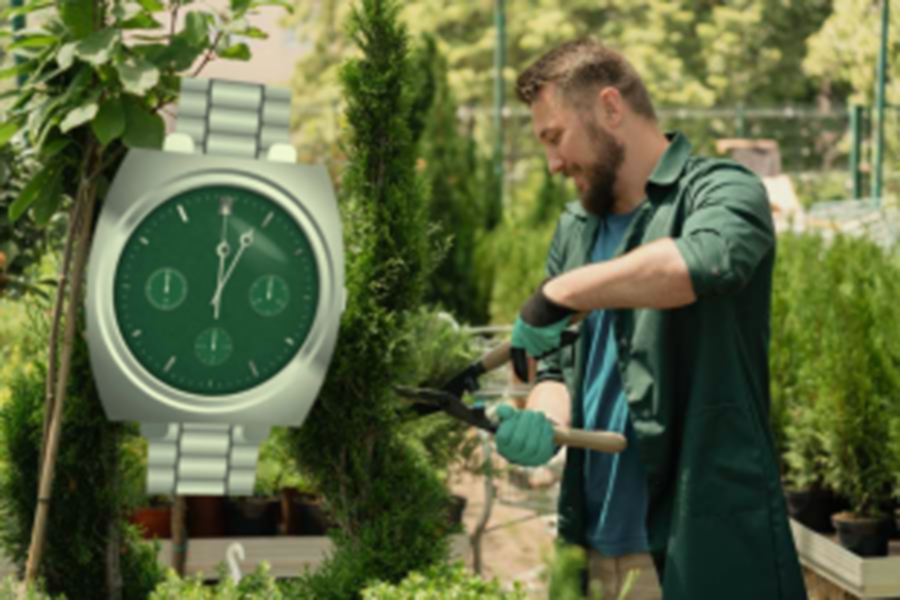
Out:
12.04
